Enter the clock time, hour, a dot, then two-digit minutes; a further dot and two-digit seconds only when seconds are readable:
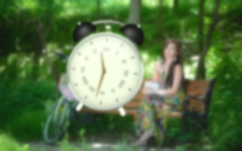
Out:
11.32
